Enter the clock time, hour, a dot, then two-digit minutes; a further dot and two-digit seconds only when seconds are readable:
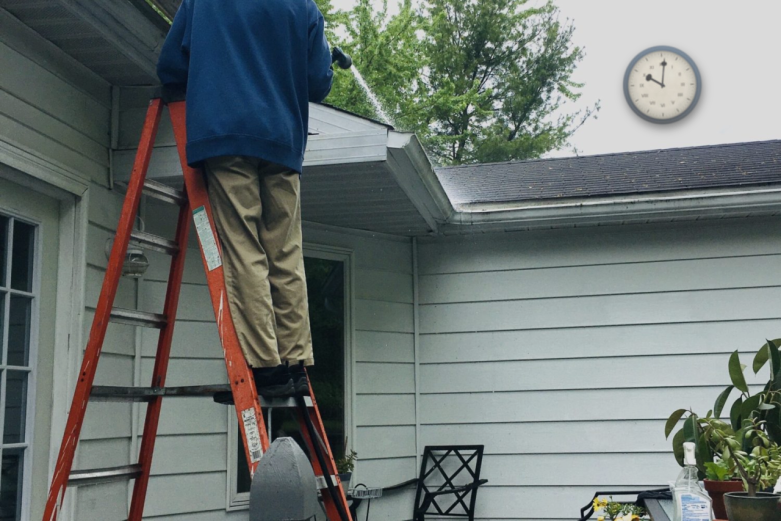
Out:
10.01
